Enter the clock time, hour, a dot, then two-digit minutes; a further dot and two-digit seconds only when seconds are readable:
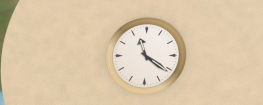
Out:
11.21
